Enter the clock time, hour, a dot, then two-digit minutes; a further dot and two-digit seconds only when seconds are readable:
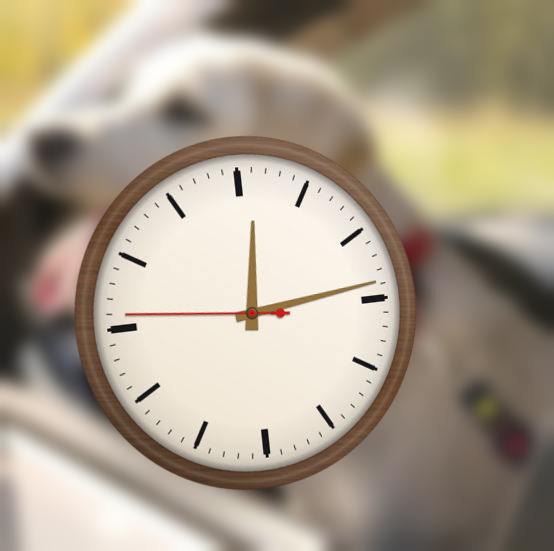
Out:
12.13.46
